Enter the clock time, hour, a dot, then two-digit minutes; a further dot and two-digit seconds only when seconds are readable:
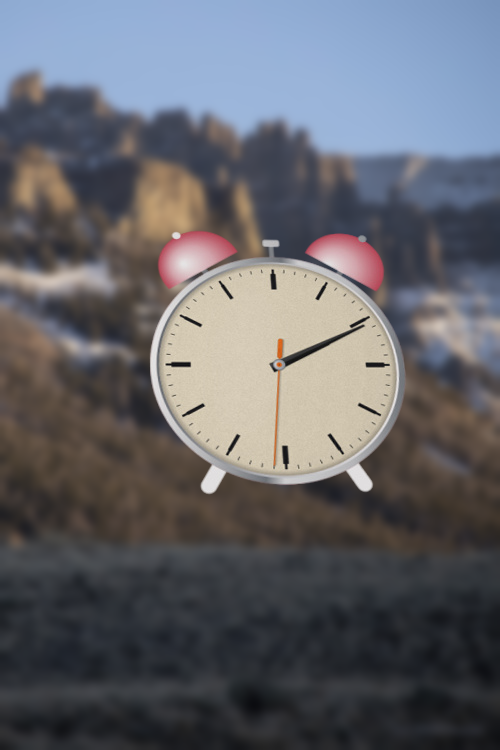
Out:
2.10.31
